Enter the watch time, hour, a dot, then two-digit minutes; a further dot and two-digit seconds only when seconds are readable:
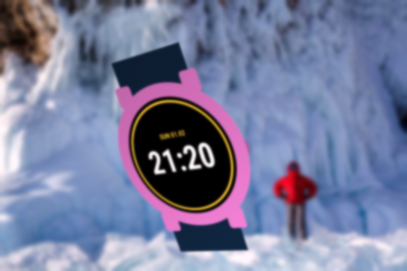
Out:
21.20
